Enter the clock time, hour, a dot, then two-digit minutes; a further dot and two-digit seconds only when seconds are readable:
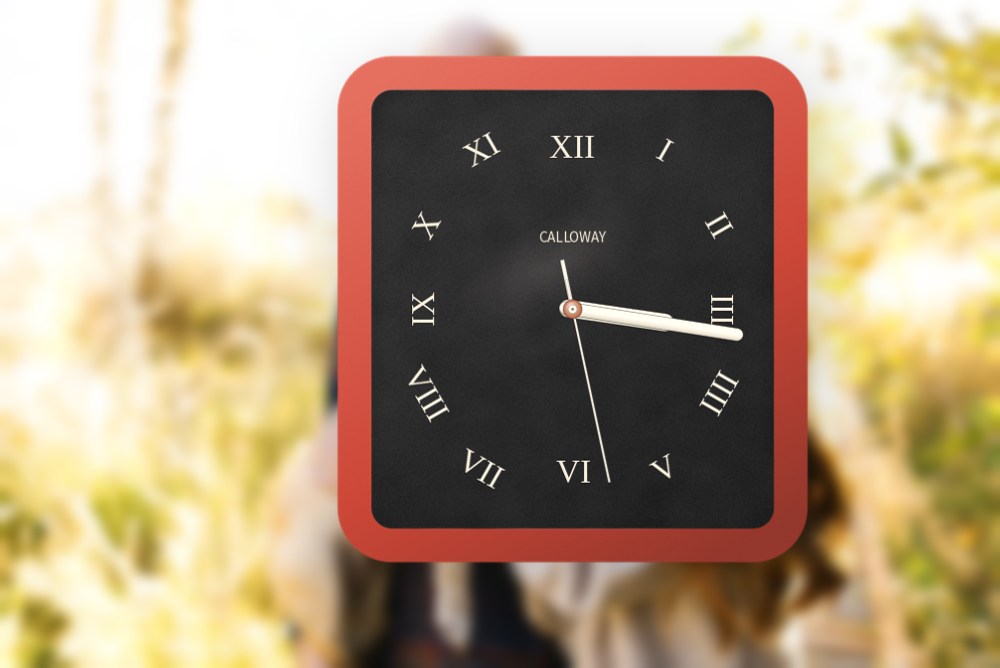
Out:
3.16.28
